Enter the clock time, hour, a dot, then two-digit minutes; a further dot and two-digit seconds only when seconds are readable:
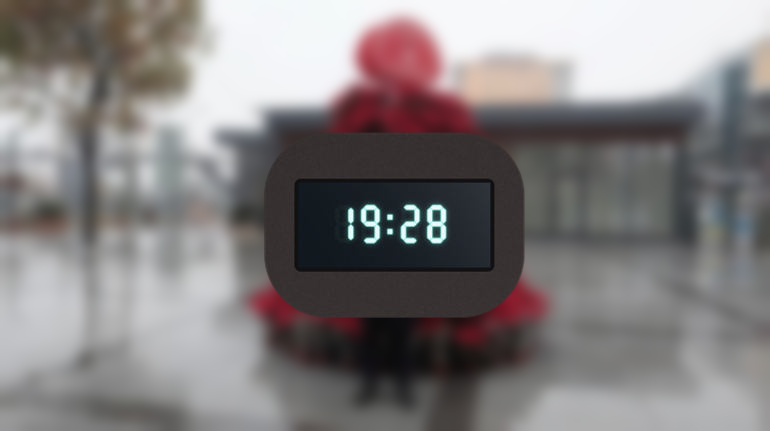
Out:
19.28
